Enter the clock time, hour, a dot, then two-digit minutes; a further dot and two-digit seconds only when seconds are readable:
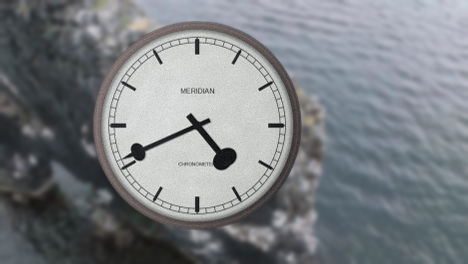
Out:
4.41
